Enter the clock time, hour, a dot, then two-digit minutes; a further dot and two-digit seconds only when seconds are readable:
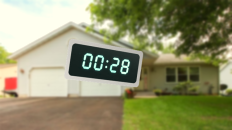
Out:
0.28
